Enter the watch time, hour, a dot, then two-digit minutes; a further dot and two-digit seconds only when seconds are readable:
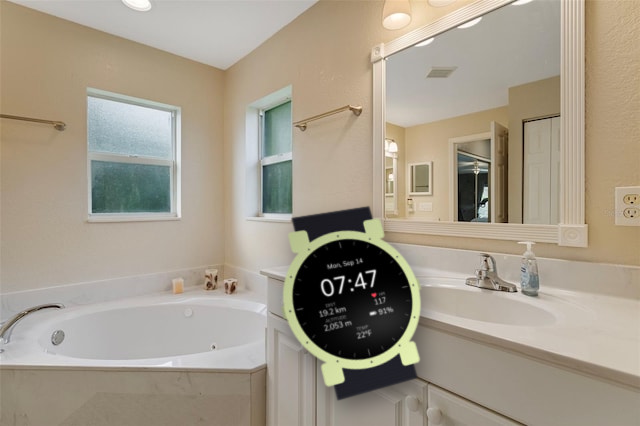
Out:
7.47
